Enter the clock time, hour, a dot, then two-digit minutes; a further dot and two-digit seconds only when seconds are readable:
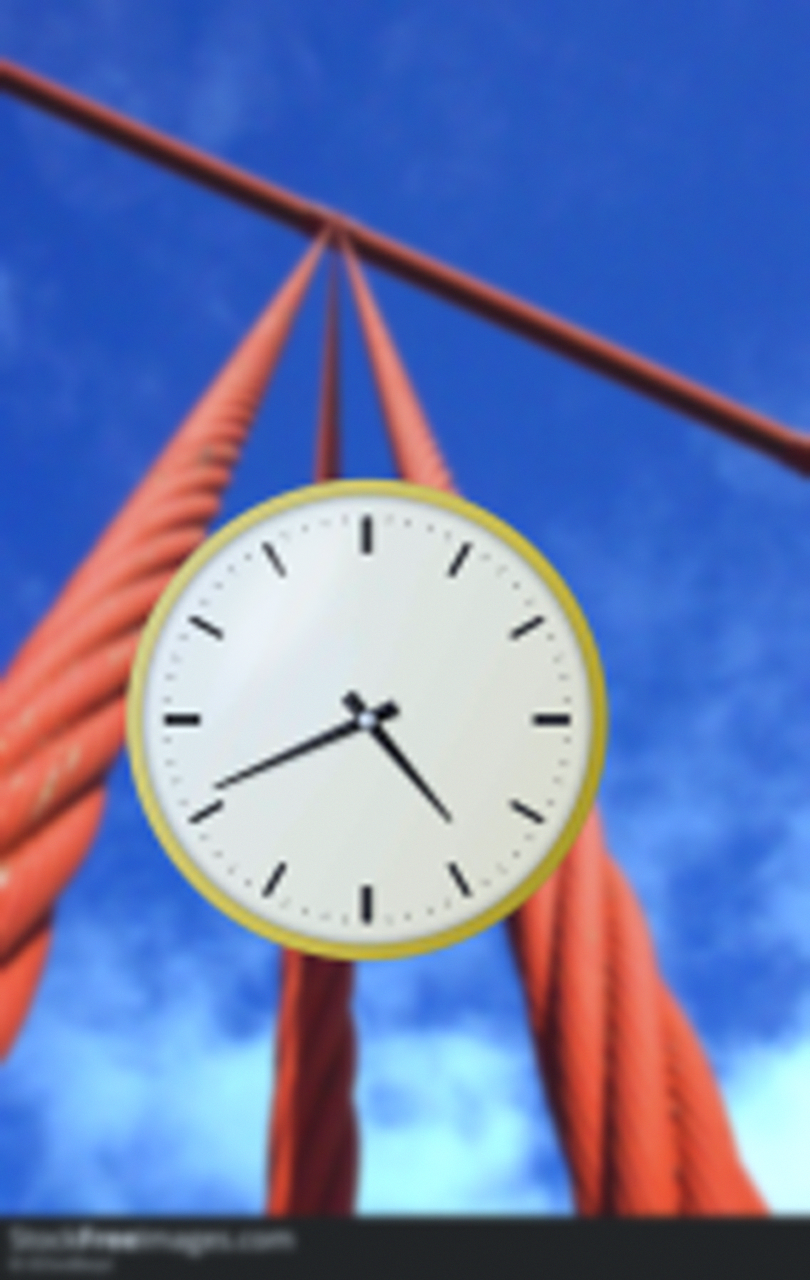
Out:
4.41
